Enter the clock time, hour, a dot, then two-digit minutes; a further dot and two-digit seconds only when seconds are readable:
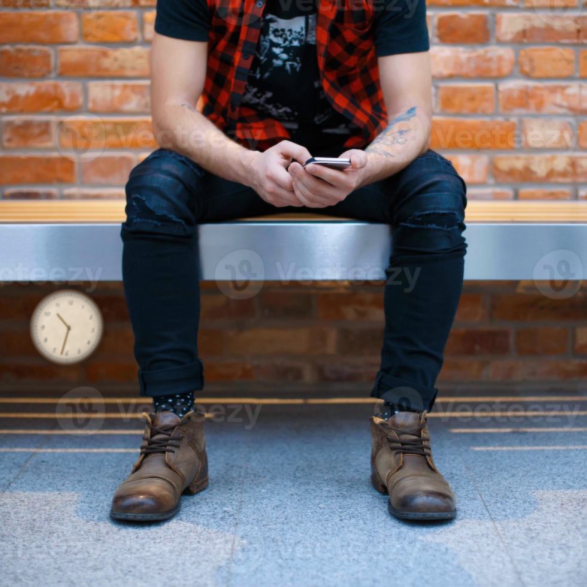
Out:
10.32
